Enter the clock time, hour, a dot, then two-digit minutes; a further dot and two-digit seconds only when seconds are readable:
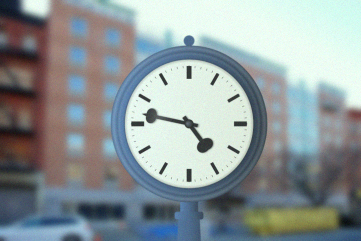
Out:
4.47
